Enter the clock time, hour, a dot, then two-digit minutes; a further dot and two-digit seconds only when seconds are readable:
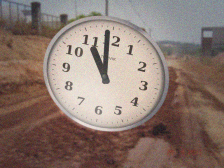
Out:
10.59
